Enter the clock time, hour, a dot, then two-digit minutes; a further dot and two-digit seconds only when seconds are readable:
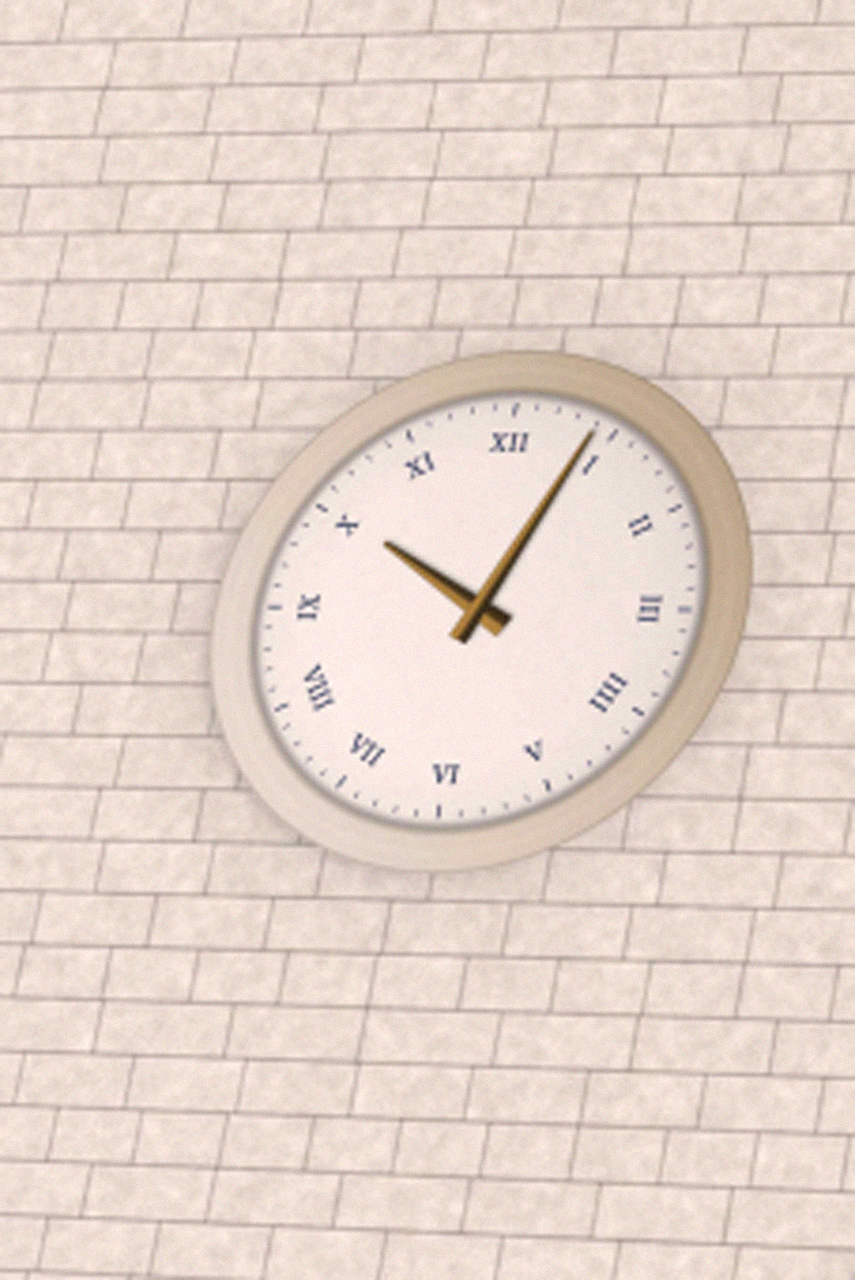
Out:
10.04
